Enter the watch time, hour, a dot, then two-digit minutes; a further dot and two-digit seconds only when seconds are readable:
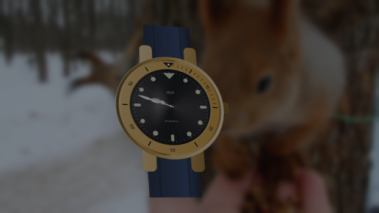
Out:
9.48
